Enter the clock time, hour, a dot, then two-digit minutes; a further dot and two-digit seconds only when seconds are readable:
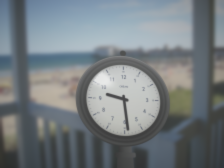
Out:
9.29
